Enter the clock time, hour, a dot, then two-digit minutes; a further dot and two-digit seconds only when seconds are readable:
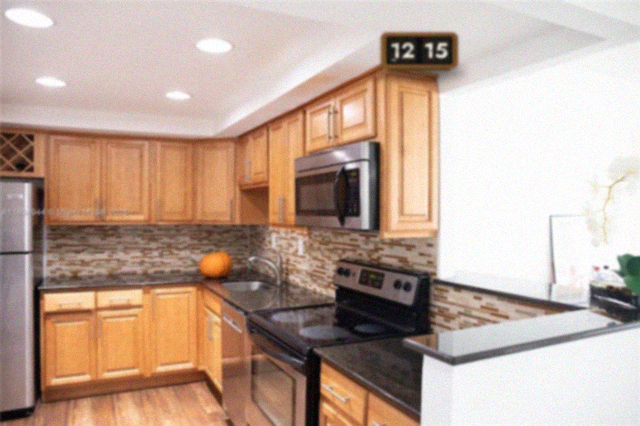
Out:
12.15
